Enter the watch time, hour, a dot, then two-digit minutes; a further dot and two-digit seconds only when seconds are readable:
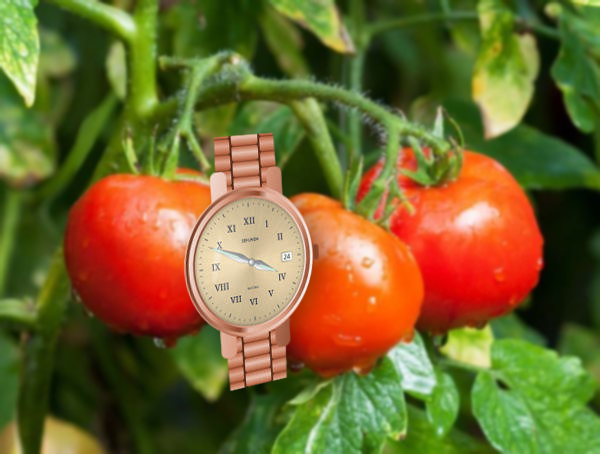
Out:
3.49
